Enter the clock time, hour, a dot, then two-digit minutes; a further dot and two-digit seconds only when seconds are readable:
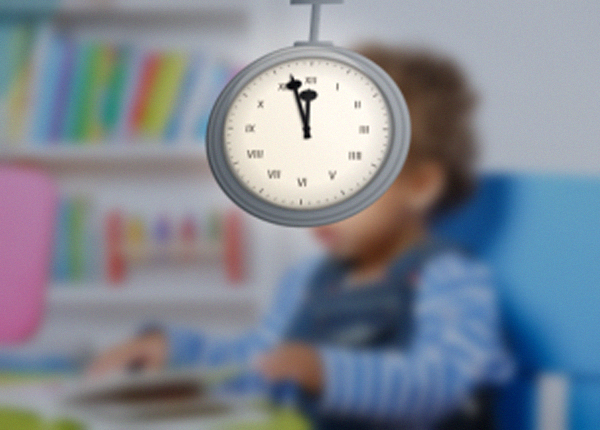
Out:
11.57
